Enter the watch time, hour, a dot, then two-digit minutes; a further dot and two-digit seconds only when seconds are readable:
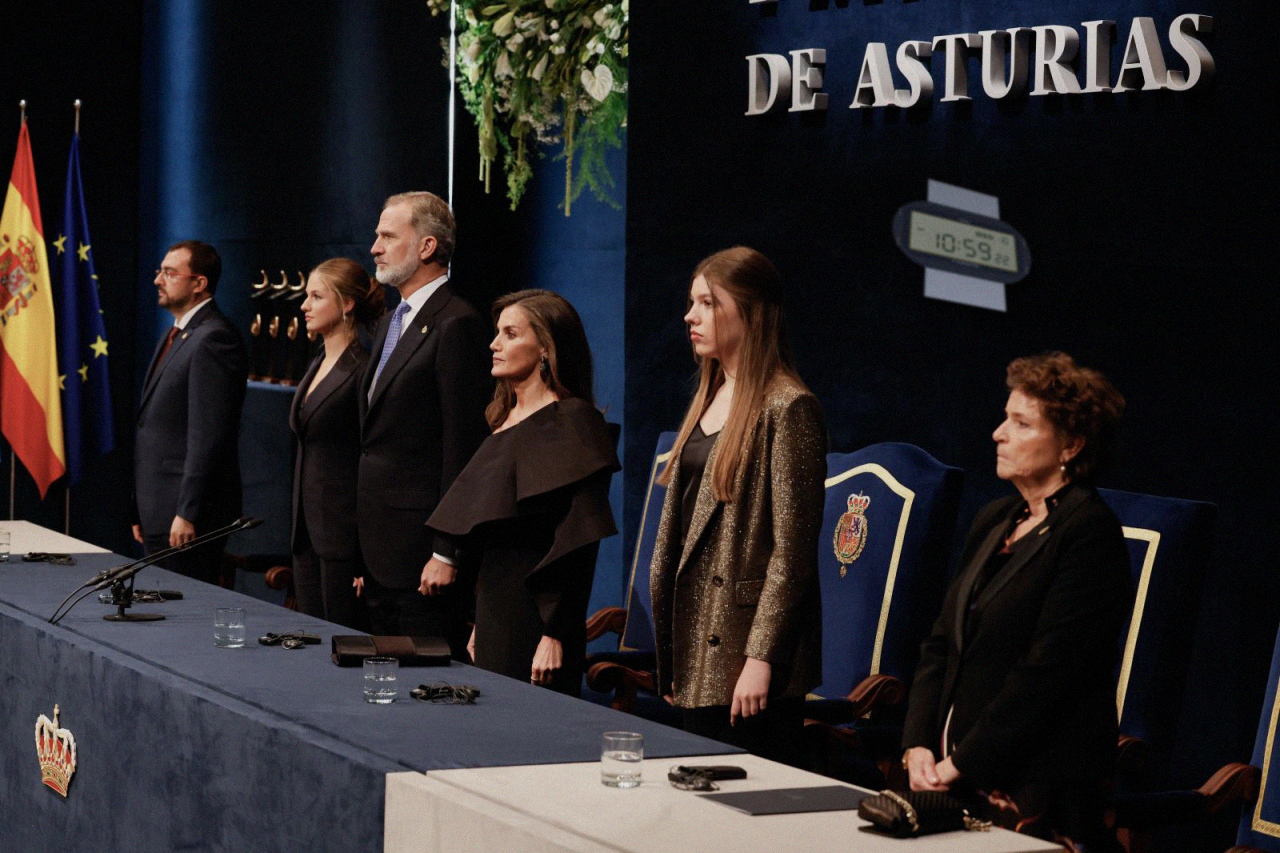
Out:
10.59
